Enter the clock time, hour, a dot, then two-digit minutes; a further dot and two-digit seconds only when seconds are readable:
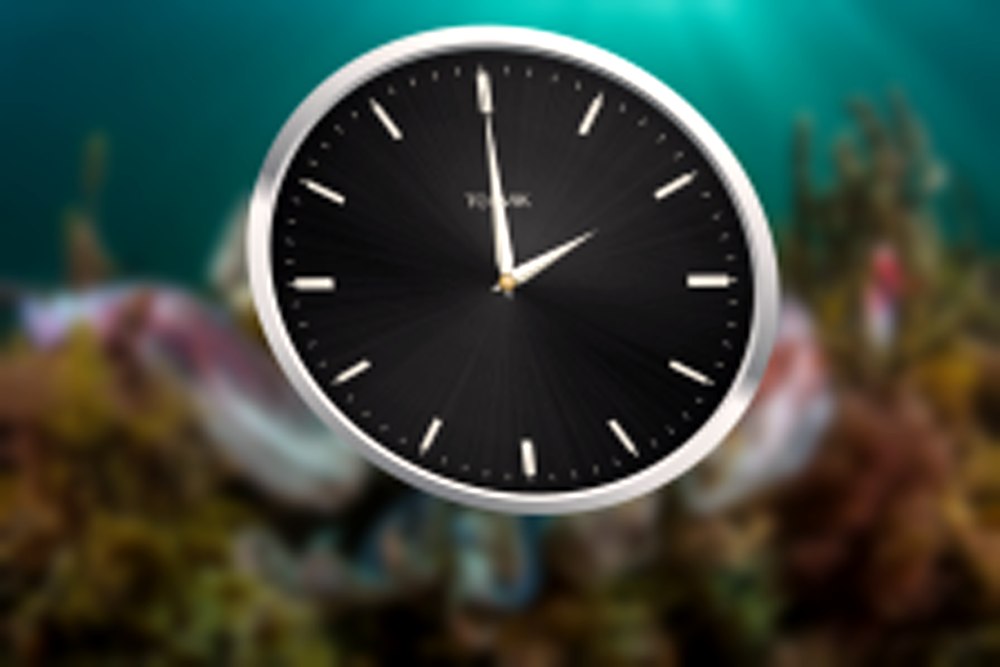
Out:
2.00
